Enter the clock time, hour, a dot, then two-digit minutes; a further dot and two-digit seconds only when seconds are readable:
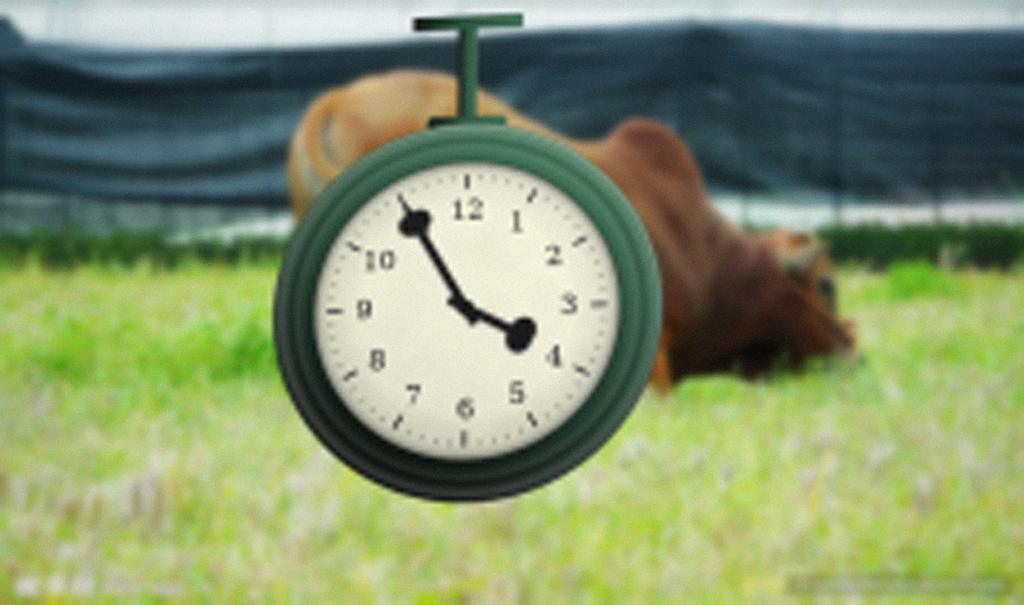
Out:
3.55
